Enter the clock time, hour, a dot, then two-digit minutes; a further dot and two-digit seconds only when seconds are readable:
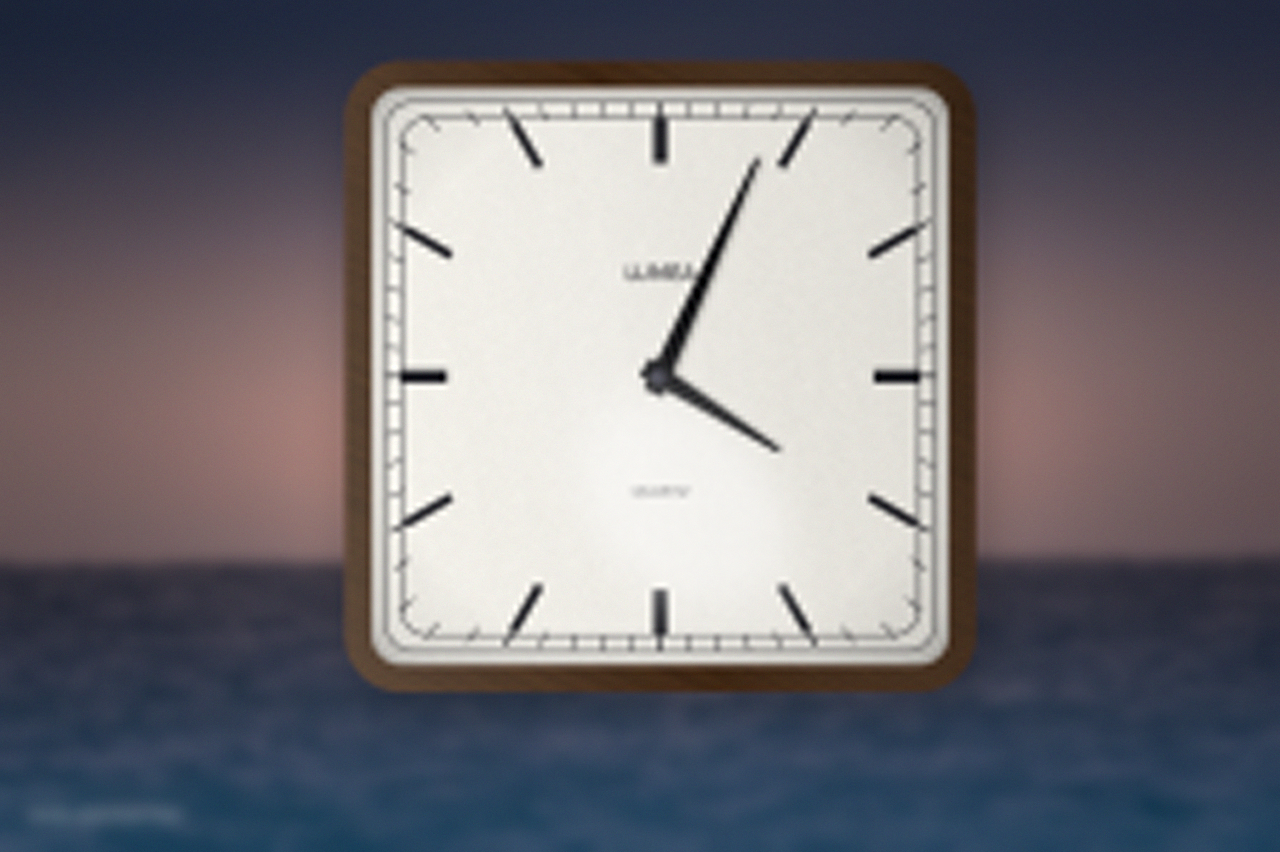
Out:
4.04
